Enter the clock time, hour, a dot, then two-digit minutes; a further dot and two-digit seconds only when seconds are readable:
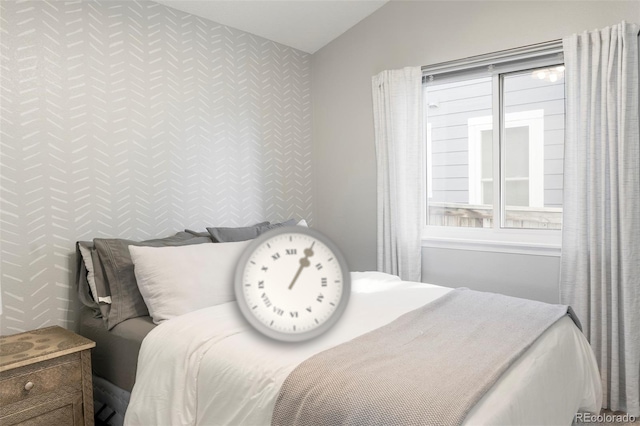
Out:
1.05
